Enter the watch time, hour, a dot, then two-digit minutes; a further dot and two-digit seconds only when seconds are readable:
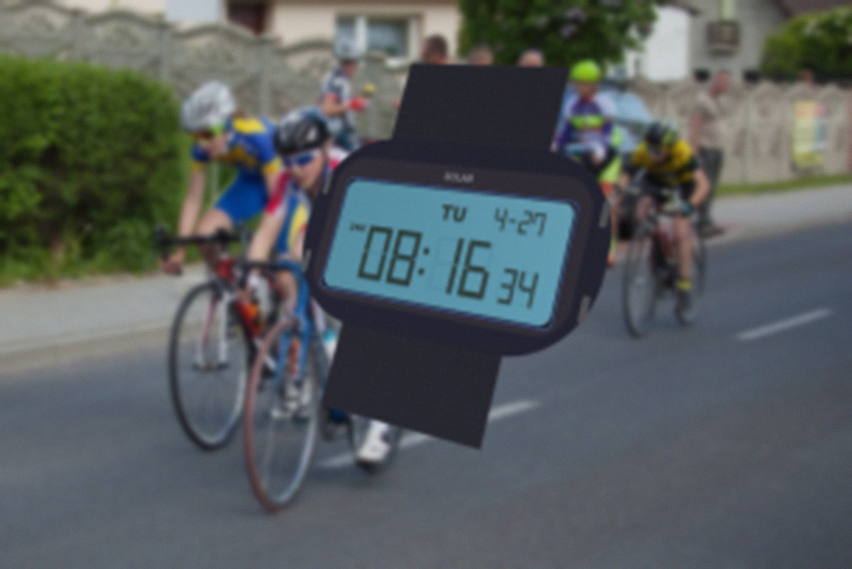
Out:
8.16.34
